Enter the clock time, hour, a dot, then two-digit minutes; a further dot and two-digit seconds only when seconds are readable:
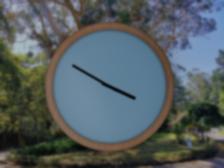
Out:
3.50
